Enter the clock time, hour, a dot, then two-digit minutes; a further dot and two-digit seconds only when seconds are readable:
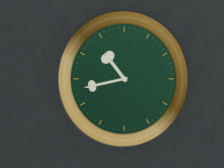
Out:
10.43
